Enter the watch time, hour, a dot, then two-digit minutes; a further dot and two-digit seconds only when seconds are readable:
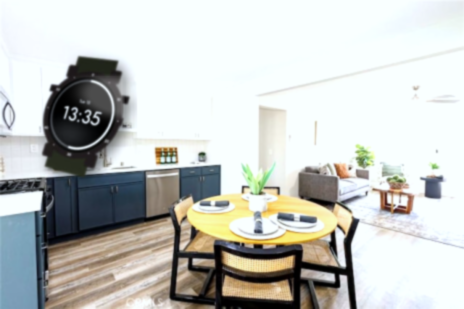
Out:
13.35
